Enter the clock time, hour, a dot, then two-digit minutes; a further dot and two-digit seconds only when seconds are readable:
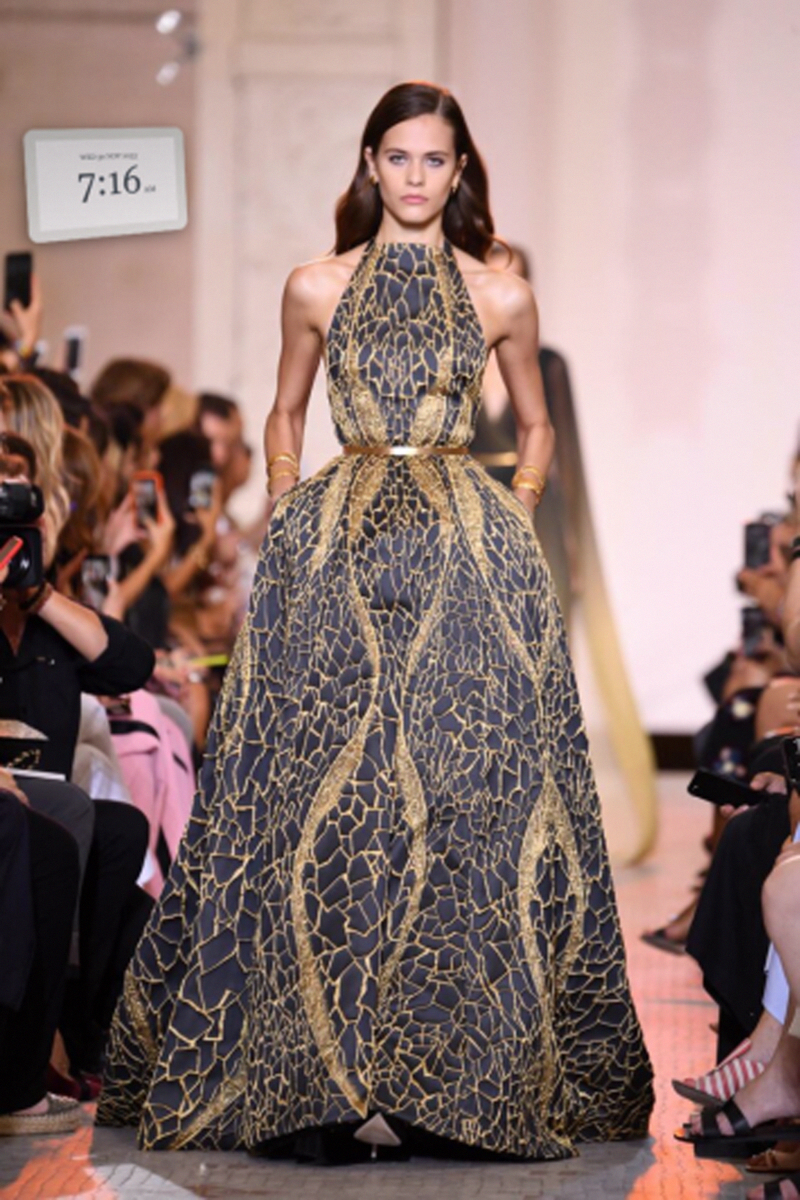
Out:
7.16
